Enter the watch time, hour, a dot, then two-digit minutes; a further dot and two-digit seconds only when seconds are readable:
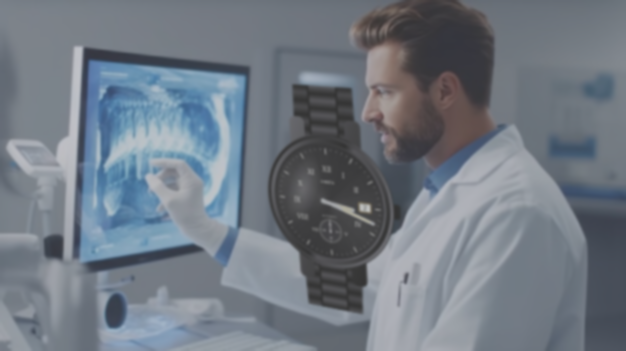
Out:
3.18
